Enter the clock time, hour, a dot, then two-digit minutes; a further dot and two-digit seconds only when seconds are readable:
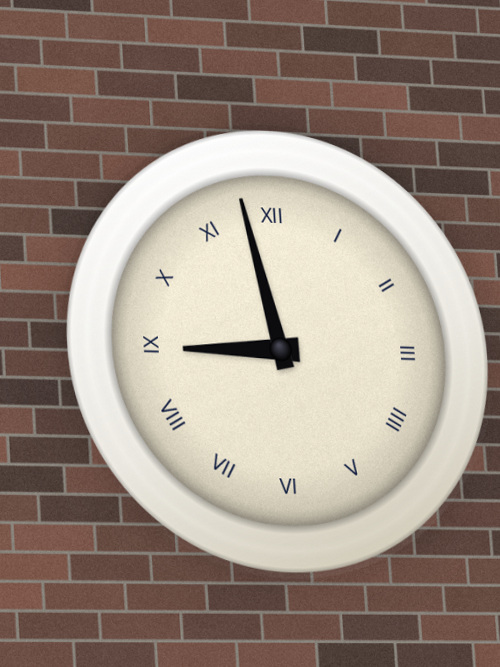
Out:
8.58
